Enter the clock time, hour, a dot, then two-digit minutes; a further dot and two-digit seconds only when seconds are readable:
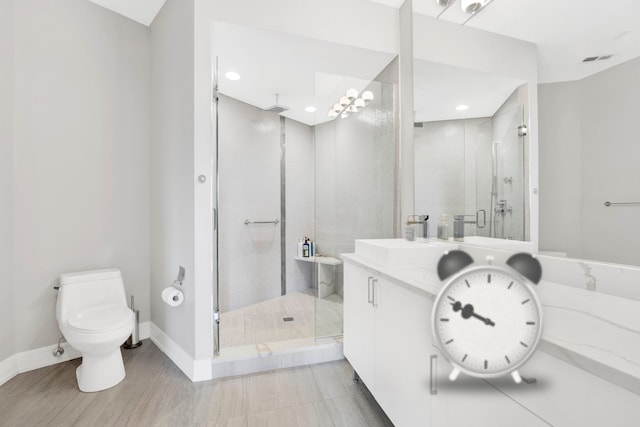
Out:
9.49
